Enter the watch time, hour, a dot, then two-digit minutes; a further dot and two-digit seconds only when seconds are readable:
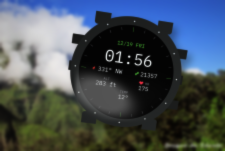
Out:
1.56
